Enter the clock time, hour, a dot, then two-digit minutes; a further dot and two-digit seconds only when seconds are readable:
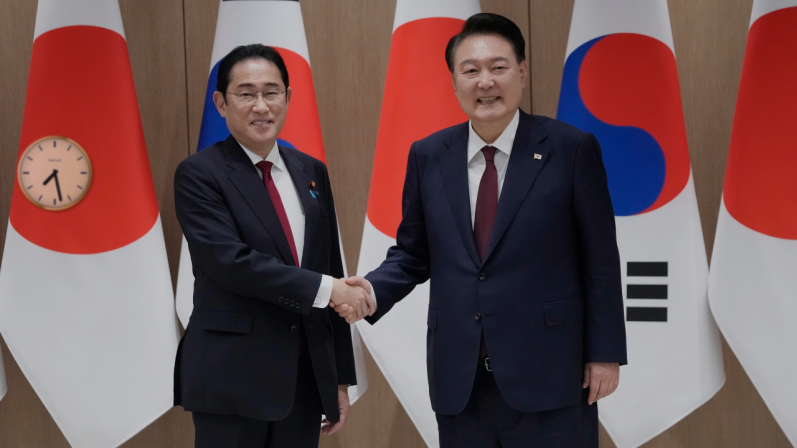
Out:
7.28
